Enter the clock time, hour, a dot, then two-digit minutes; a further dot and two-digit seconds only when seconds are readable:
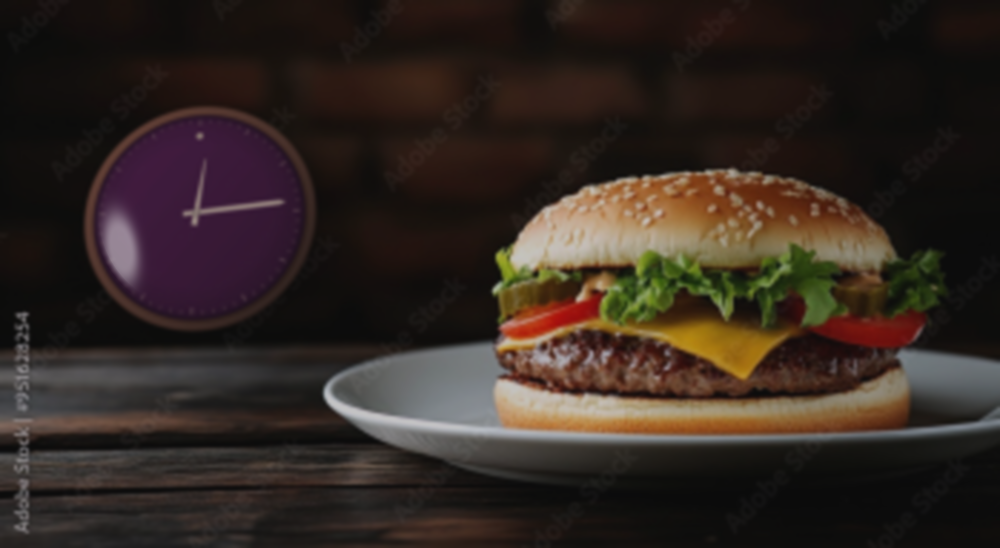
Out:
12.14
